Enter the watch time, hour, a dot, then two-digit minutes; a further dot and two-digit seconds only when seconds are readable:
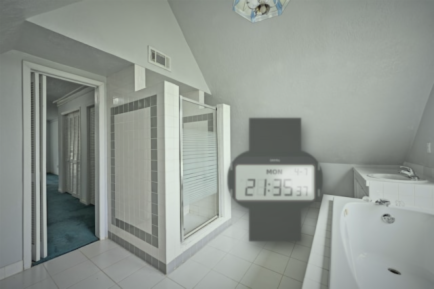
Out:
21.35.37
